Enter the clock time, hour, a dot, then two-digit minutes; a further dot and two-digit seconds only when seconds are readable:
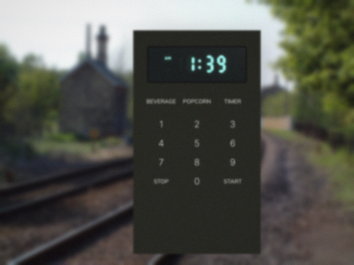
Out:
1.39
